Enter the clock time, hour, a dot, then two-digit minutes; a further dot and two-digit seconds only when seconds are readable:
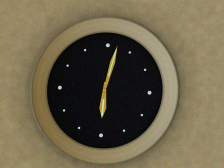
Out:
6.02
